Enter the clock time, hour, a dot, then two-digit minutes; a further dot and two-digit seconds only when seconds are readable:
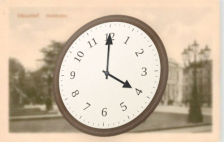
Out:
4.00
